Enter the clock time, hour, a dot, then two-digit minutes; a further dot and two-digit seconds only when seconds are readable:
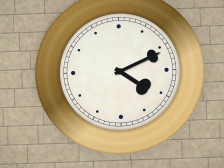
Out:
4.11
